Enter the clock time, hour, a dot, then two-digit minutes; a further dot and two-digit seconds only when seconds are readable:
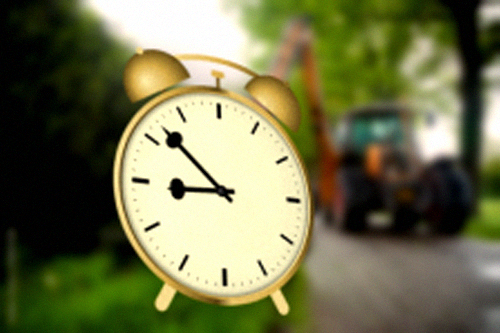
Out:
8.52
